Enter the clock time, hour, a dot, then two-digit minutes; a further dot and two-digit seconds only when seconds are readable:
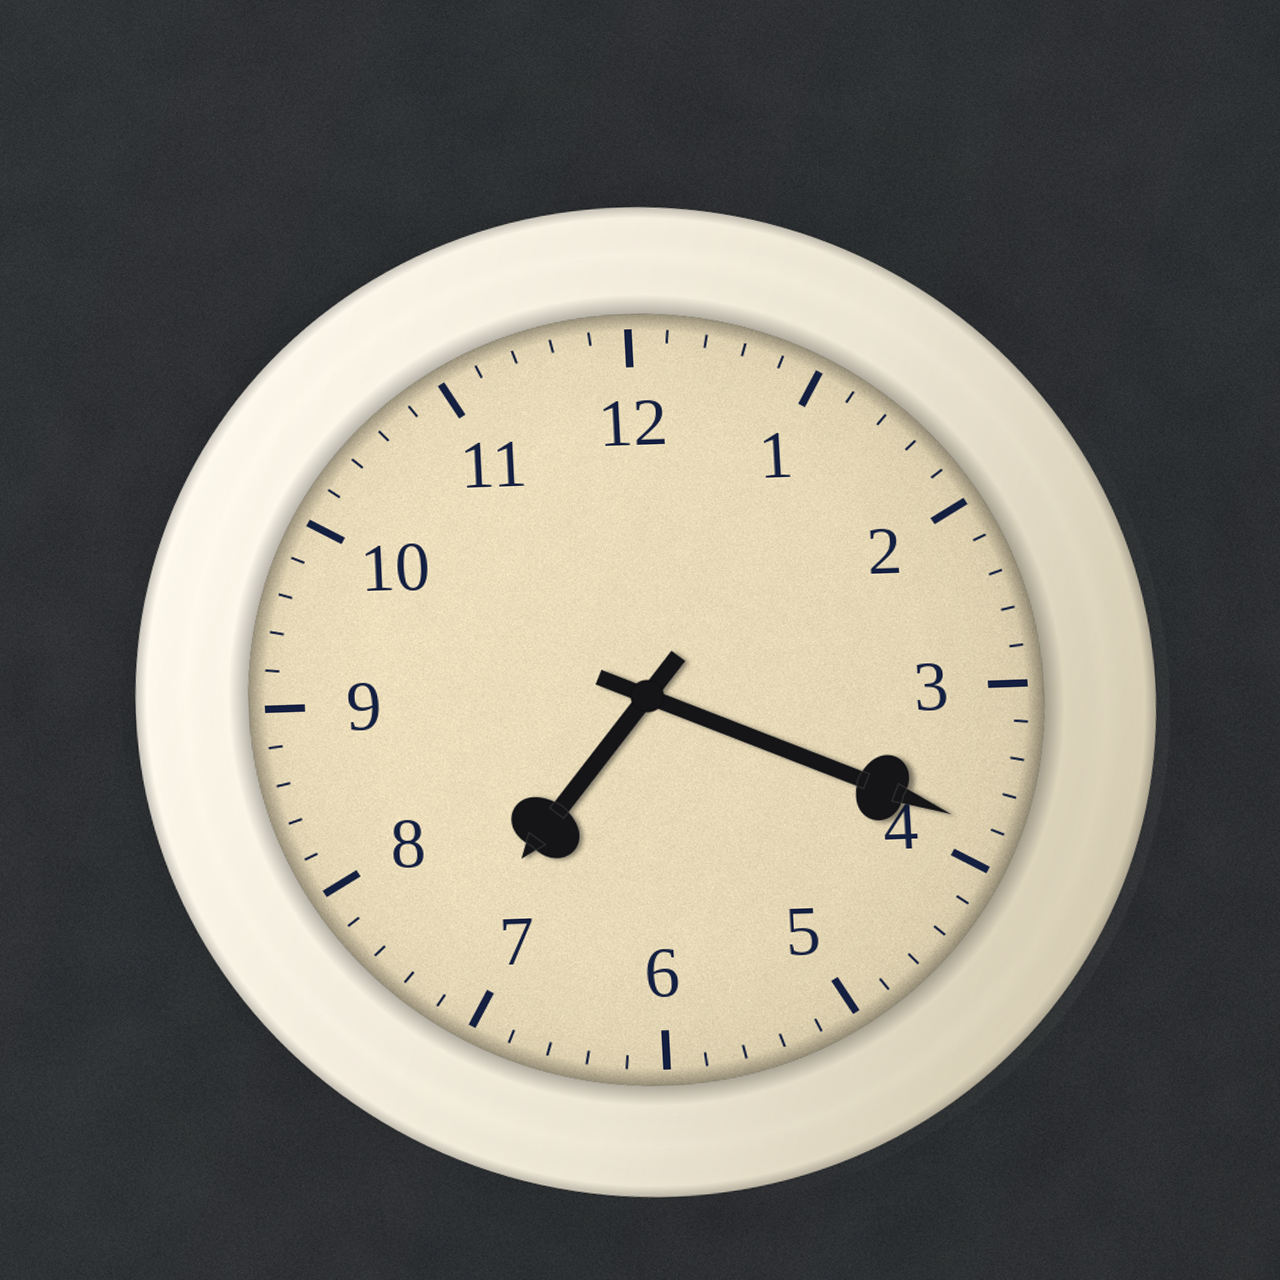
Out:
7.19
